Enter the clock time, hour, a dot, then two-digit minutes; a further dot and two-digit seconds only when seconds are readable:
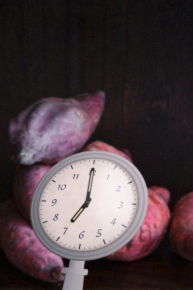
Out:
7.00
